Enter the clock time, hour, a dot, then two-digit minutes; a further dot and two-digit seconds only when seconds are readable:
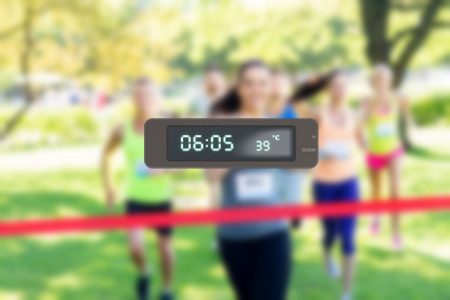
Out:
6.05
